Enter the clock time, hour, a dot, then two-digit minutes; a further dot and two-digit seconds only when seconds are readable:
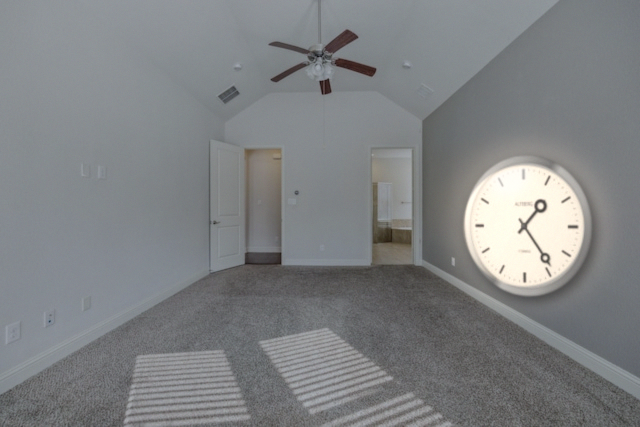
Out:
1.24
